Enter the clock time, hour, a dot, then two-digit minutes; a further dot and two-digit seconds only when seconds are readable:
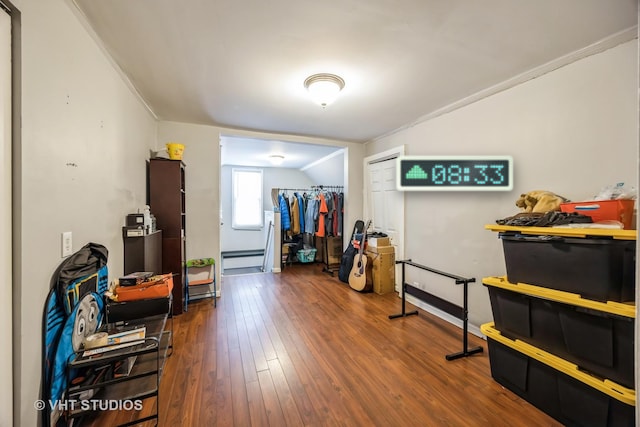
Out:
8.33
